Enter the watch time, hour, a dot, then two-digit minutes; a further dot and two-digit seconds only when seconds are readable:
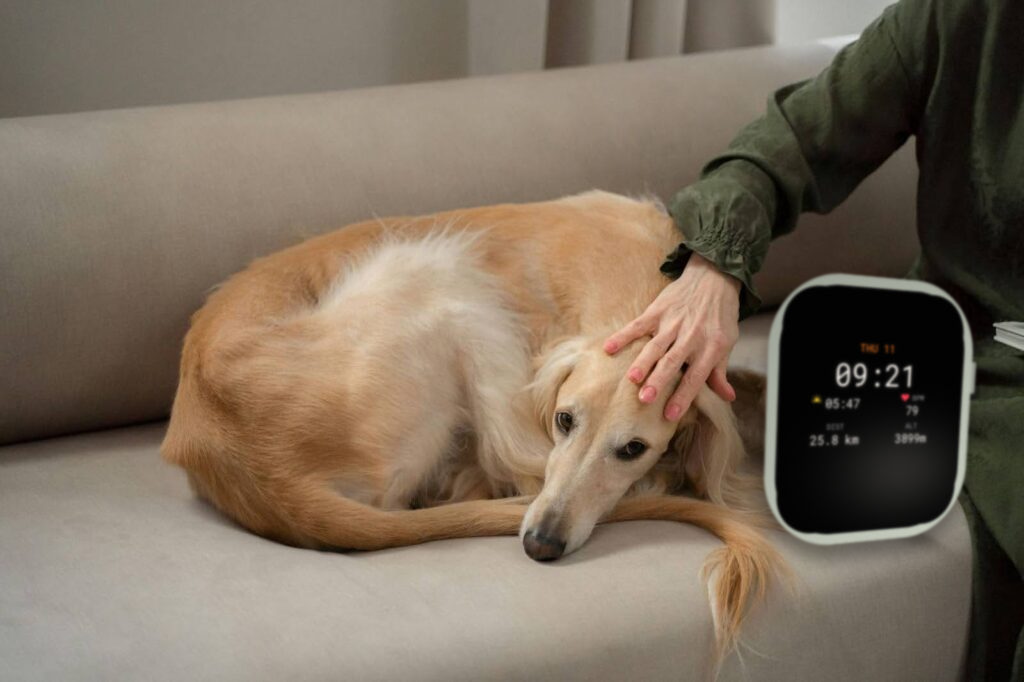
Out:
9.21
